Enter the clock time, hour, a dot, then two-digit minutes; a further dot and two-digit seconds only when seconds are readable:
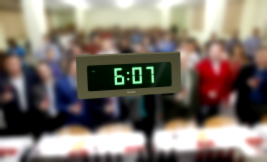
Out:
6.07
